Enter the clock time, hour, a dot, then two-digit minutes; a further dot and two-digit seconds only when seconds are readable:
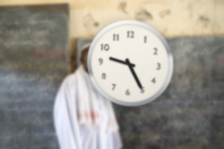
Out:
9.25
